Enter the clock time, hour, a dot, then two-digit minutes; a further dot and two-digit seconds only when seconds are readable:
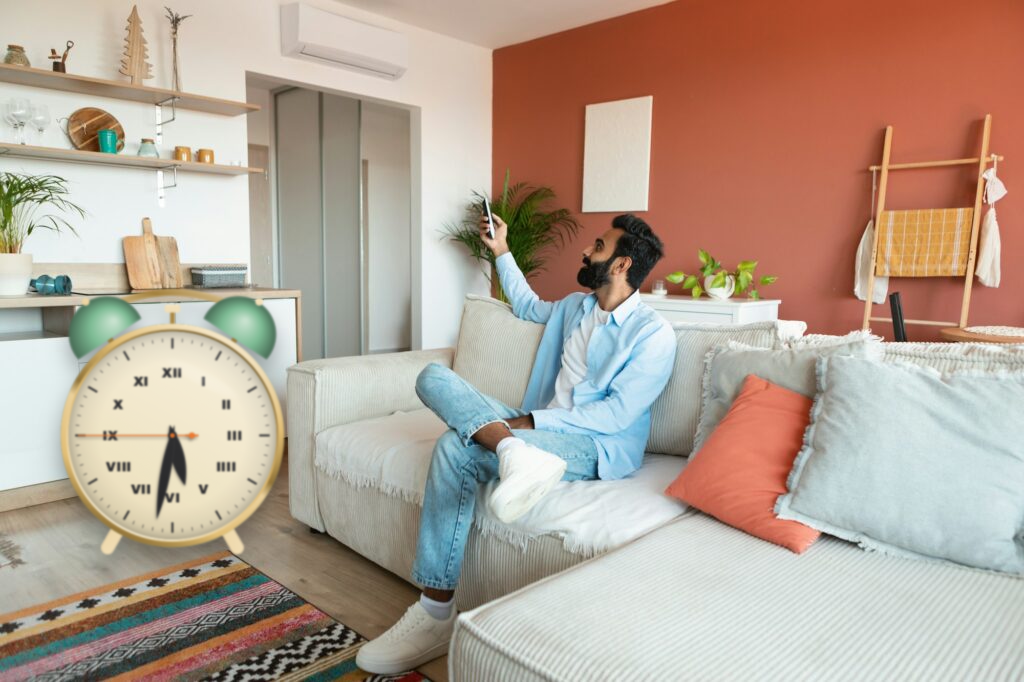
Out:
5.31.45
